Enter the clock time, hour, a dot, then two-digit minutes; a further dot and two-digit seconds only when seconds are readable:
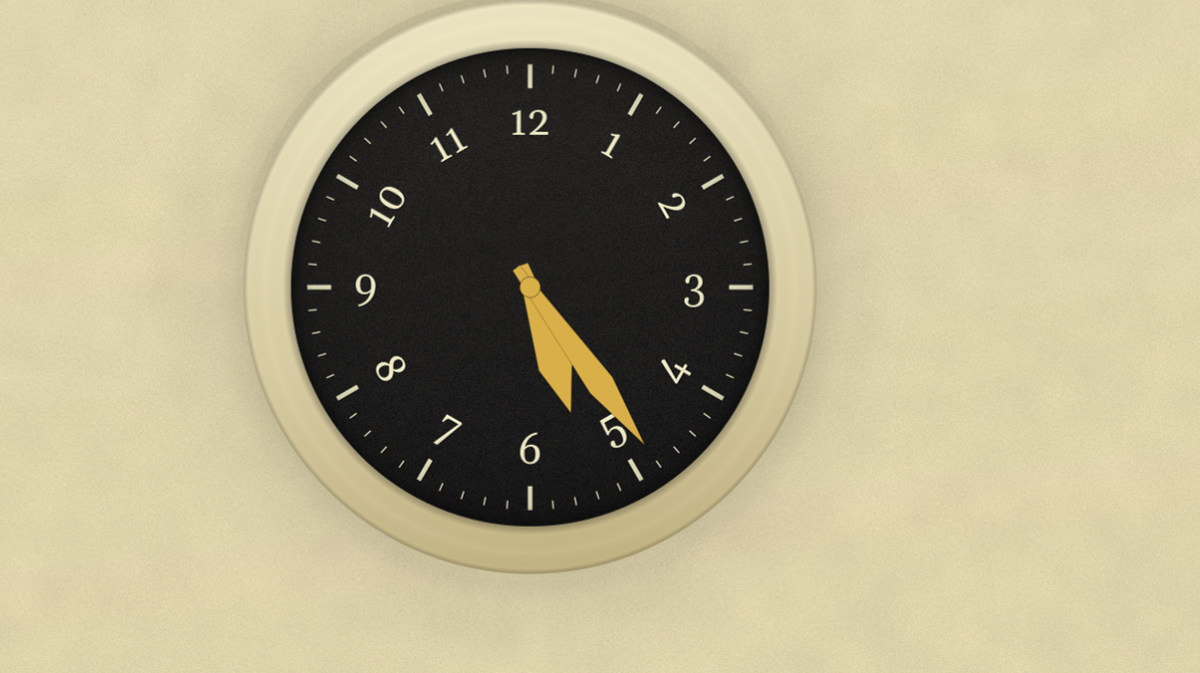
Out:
5.24
